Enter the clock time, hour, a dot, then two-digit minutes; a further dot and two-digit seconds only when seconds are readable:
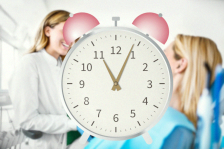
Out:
11.04
